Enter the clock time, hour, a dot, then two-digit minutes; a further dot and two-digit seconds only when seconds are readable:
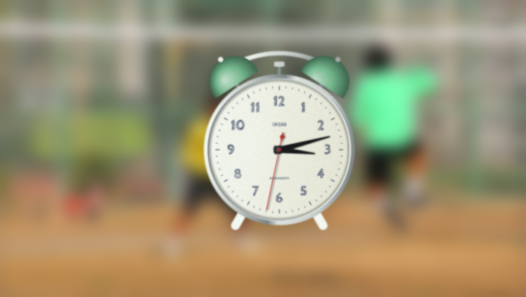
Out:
3.12.32
